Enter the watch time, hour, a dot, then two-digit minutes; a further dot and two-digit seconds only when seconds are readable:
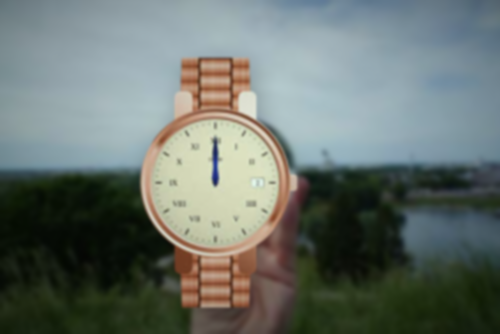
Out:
12.00
